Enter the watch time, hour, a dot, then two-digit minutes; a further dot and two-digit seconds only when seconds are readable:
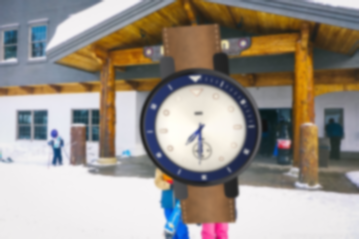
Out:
7.31
